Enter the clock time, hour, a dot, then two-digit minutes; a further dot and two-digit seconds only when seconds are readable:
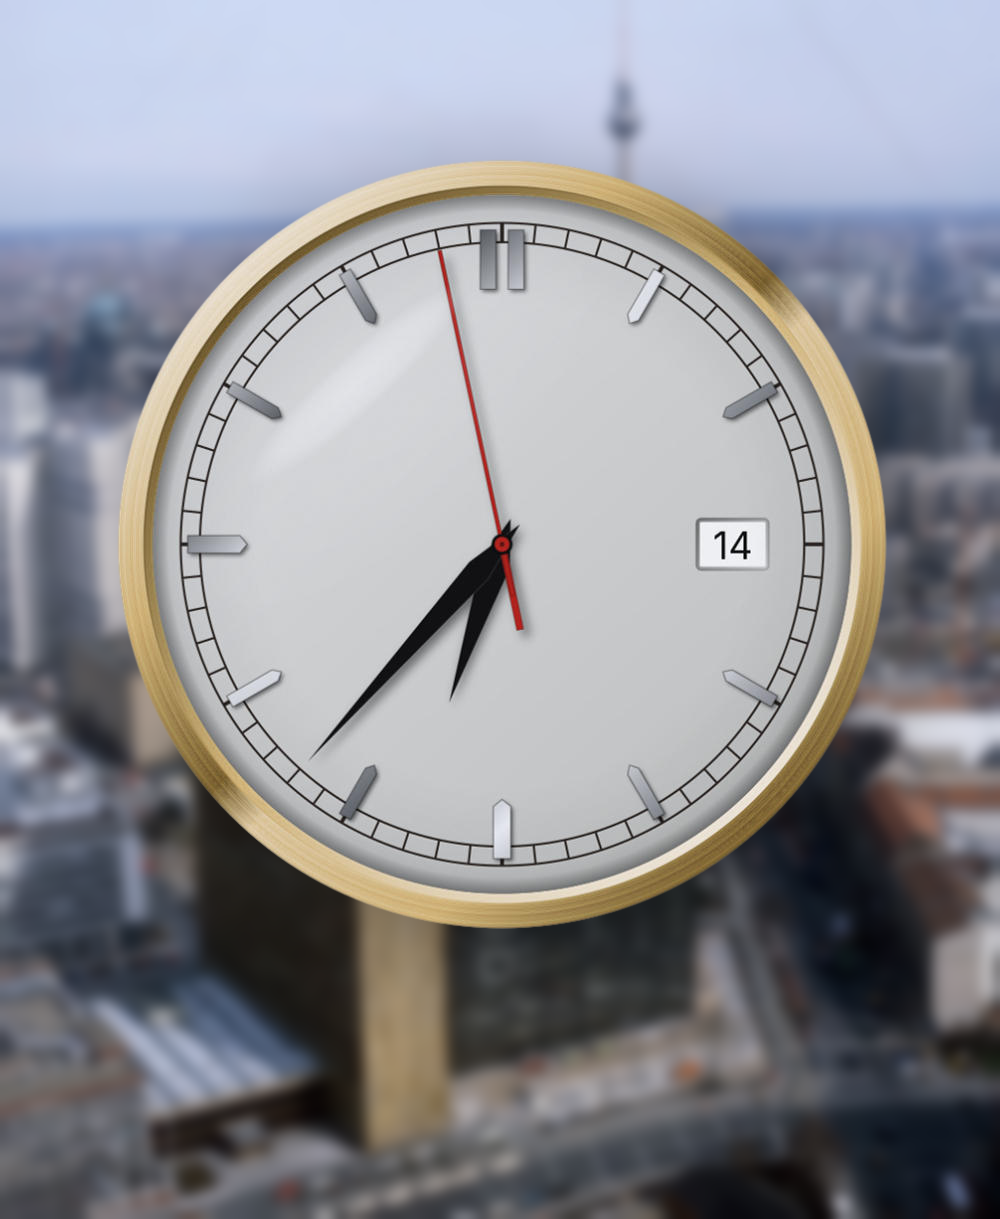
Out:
6.36.58
